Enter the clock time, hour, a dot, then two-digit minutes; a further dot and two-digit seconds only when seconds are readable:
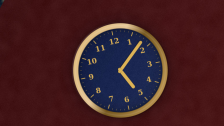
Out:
5.08
